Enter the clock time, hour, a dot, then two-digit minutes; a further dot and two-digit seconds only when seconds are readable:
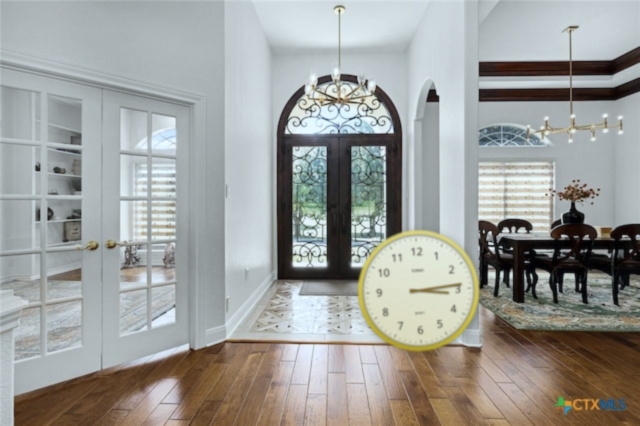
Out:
3.14
